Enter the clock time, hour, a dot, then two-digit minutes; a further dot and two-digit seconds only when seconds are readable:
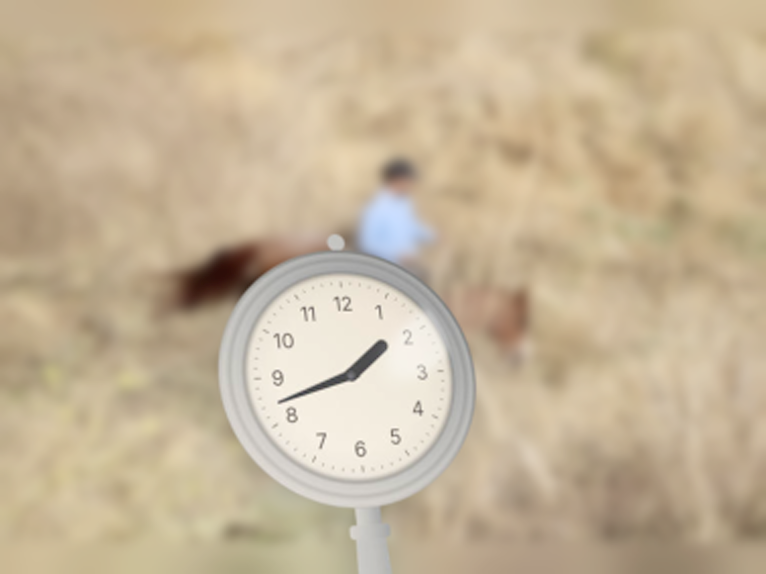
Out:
1.42
